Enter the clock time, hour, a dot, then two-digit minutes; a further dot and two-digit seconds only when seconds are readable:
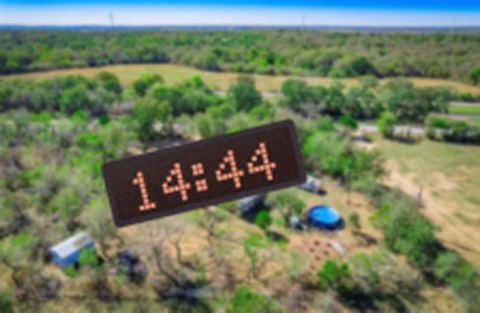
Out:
14.44
